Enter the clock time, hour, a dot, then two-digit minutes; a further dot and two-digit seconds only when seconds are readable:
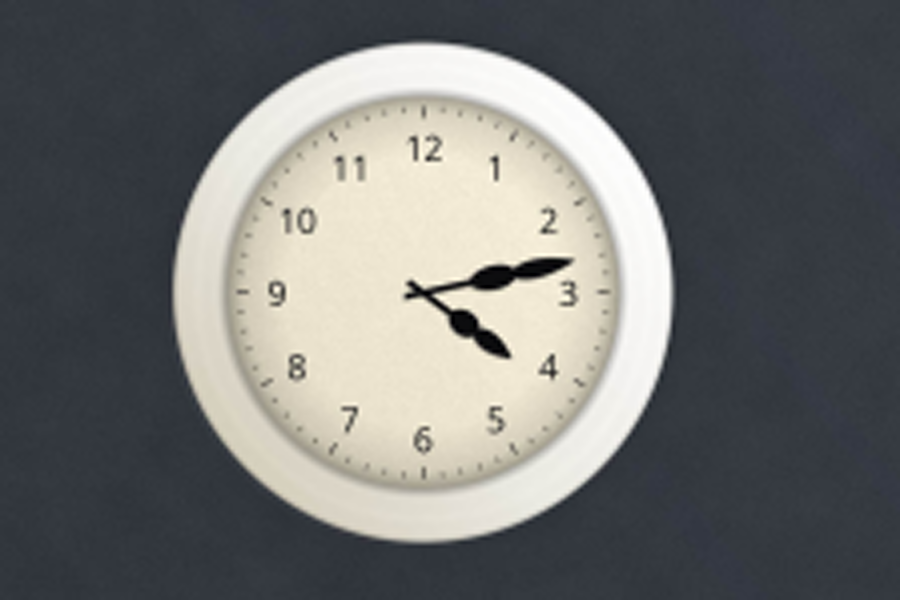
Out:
4.13
